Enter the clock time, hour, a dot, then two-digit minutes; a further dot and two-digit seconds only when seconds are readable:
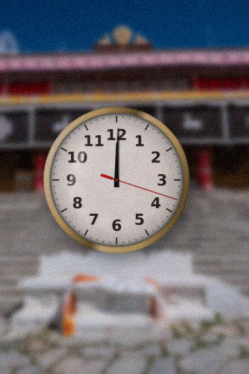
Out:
12.00.18
